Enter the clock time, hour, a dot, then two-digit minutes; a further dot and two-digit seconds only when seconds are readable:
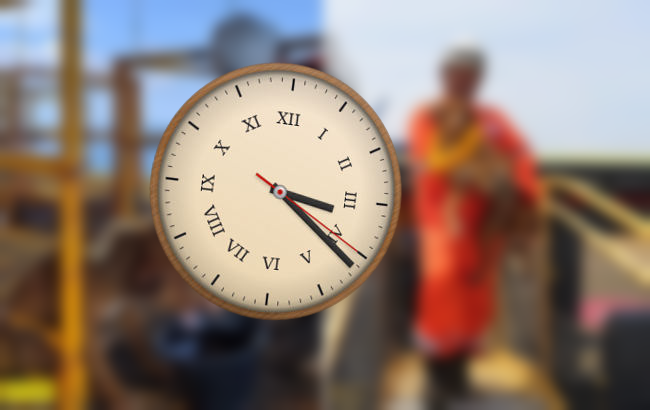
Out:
3.21.20
